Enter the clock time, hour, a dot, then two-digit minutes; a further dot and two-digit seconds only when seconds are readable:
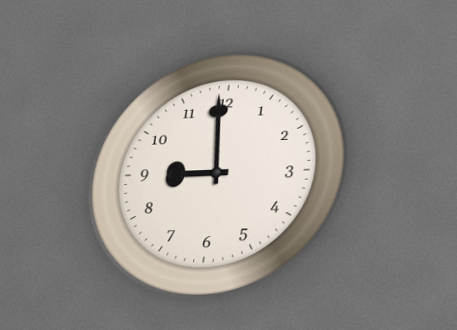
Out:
8.59
